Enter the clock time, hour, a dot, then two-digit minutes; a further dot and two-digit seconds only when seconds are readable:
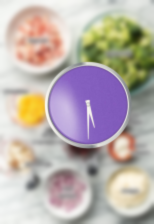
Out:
5.30
